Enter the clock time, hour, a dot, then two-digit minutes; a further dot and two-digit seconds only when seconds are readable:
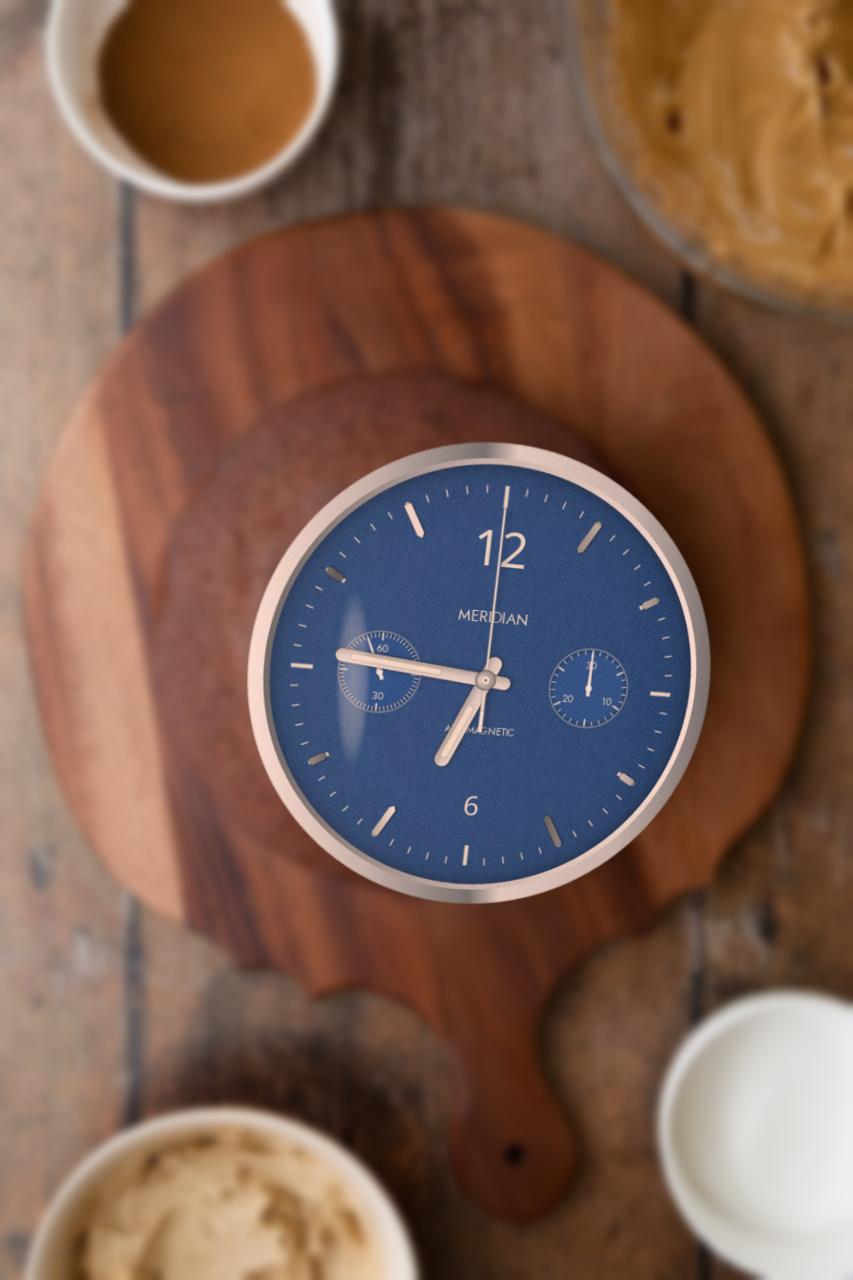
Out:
6.45.56
